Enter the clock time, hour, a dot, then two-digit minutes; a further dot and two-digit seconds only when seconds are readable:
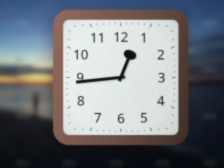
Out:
12.44
